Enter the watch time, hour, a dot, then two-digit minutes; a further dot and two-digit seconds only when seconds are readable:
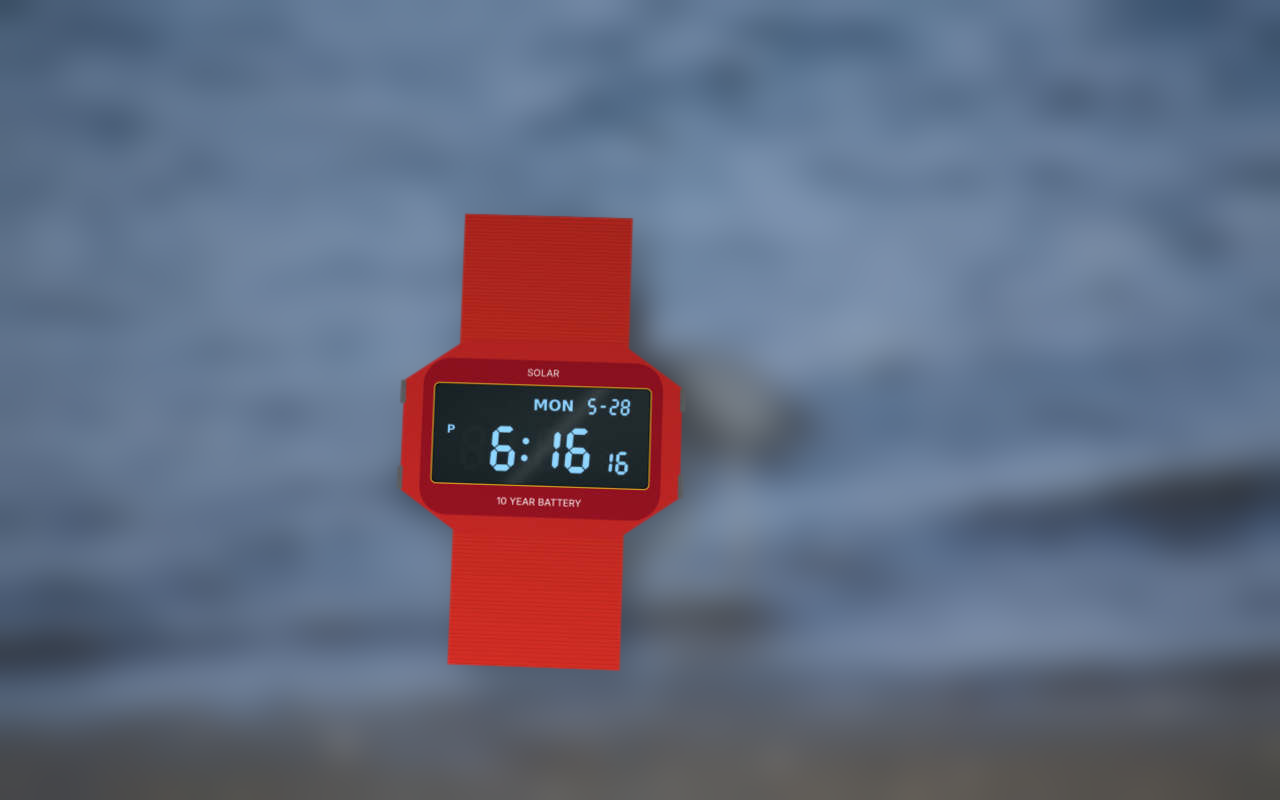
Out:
6.16.16
